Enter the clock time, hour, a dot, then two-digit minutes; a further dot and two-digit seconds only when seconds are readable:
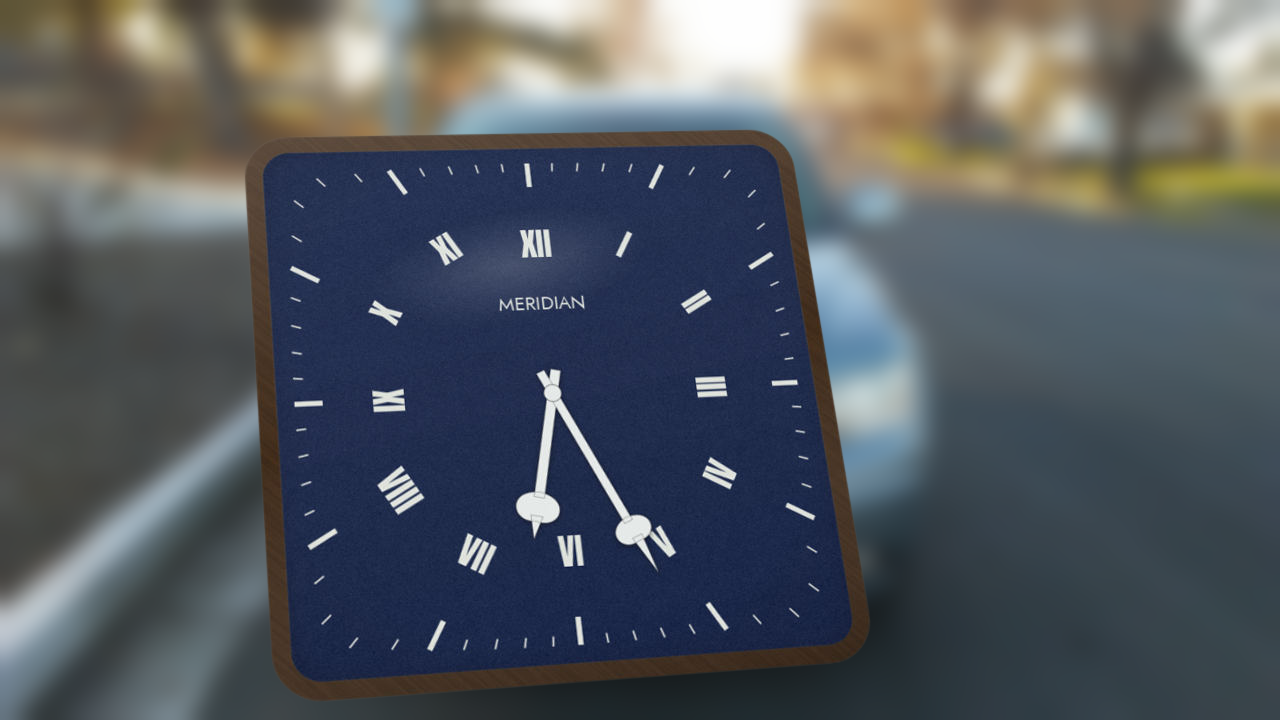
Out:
6.26
